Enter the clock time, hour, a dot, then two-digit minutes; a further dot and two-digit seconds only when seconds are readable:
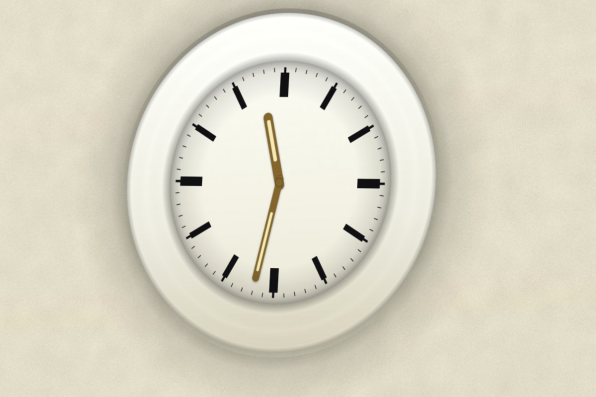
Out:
11.32
